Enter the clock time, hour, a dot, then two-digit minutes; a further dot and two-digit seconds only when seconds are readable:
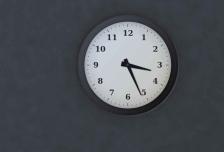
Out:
3.26
